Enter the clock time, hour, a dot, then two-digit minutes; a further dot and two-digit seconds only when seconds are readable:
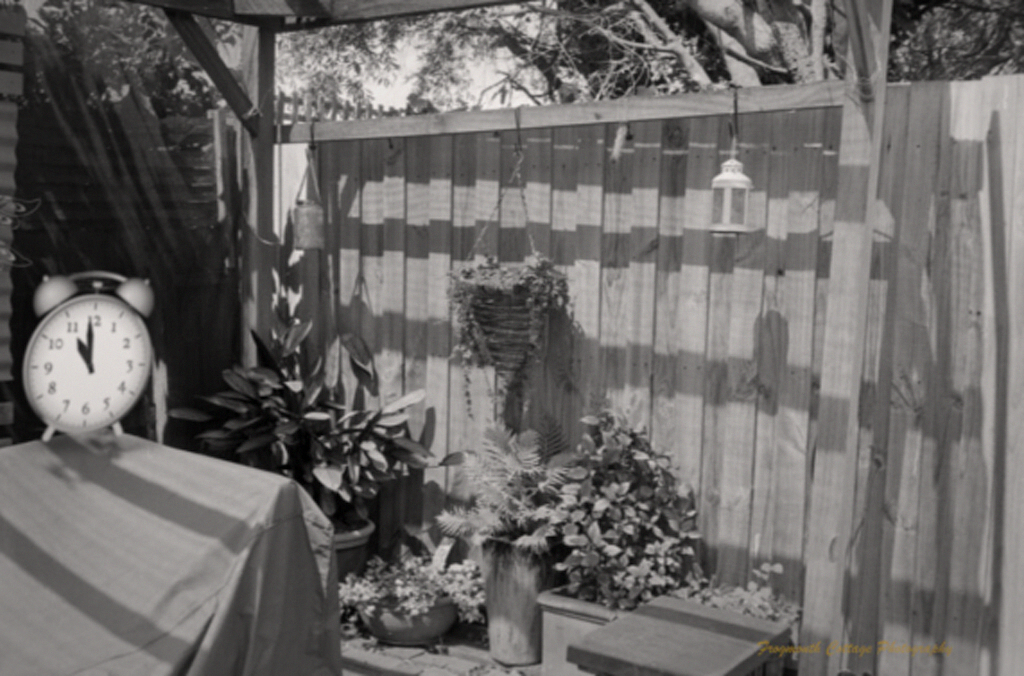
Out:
10.59
